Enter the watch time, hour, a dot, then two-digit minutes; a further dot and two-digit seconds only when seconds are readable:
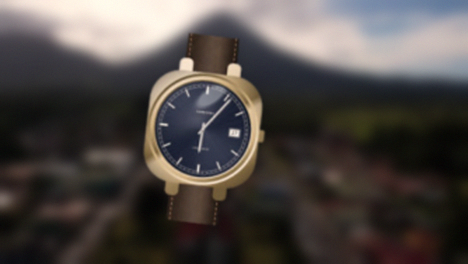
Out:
6.06
